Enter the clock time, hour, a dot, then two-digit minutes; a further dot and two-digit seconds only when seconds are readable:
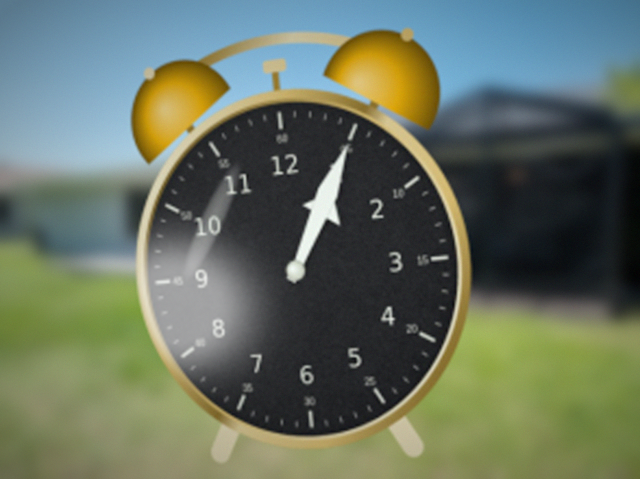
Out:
1.05
